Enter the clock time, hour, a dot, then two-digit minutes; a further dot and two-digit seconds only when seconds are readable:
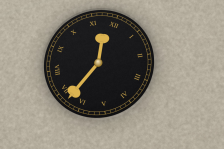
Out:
11.33
